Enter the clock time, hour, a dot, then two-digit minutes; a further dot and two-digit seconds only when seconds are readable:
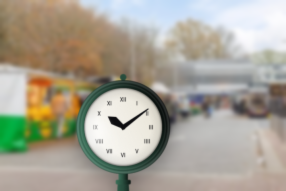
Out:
10.09
